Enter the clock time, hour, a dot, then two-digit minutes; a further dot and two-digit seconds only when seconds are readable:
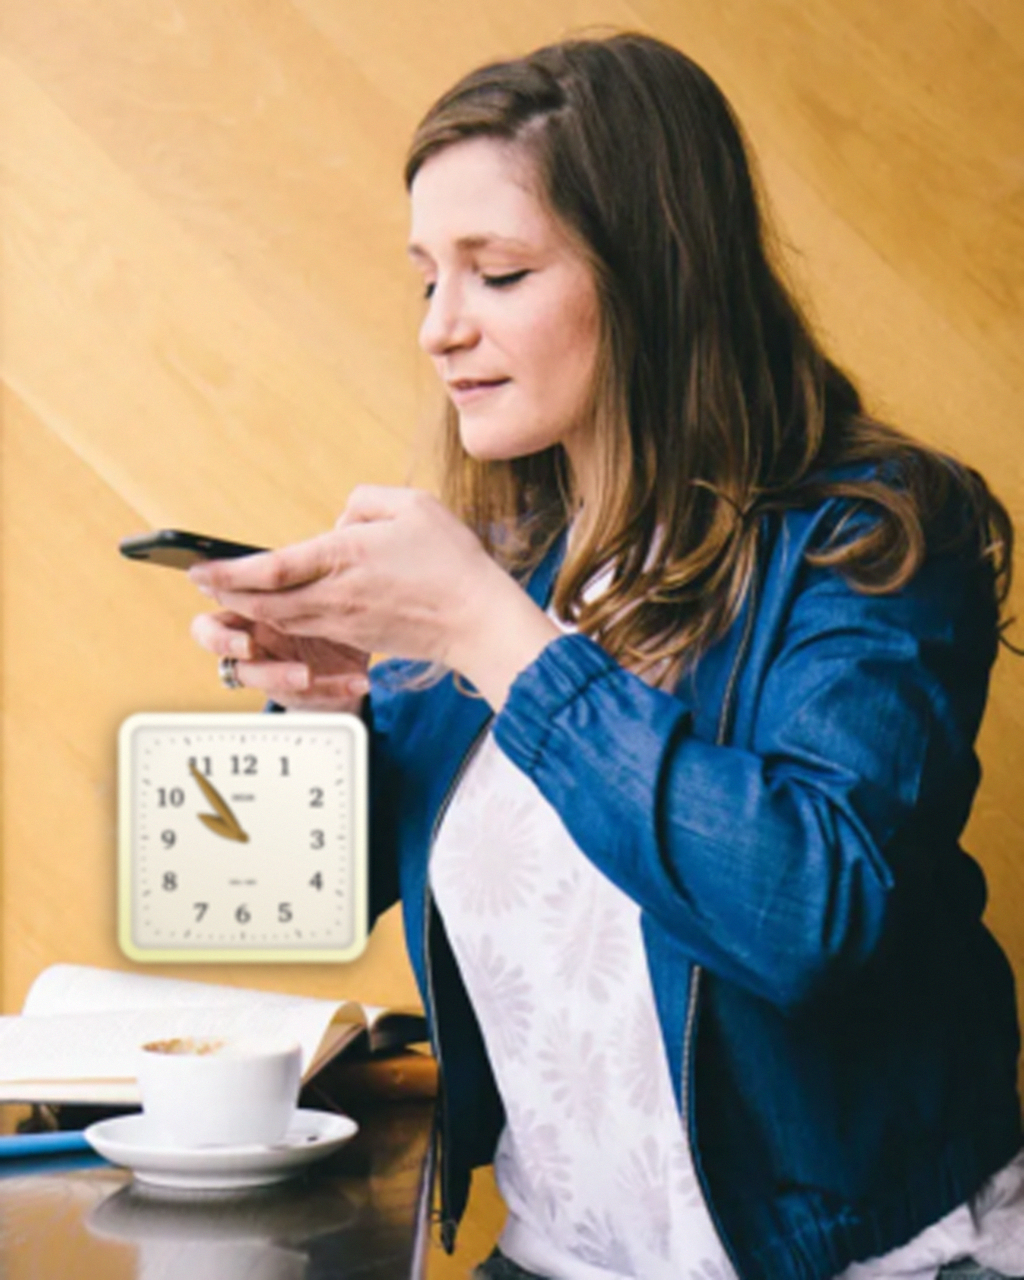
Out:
9.54
